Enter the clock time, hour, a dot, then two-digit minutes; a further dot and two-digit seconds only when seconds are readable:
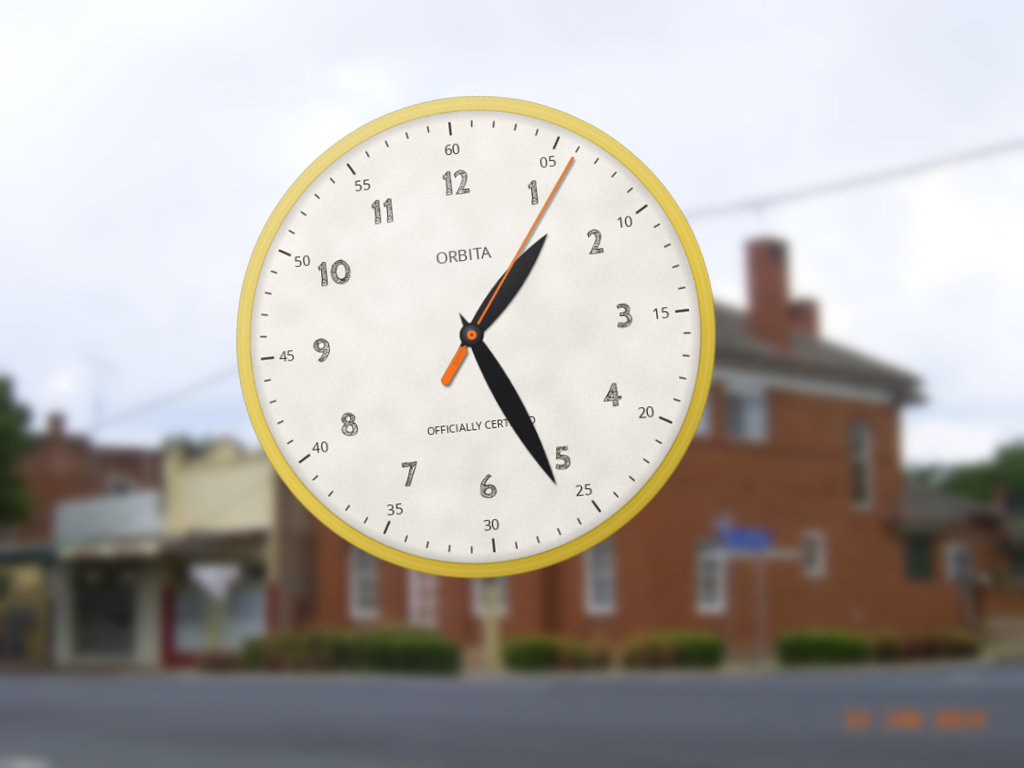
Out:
1.26.06
